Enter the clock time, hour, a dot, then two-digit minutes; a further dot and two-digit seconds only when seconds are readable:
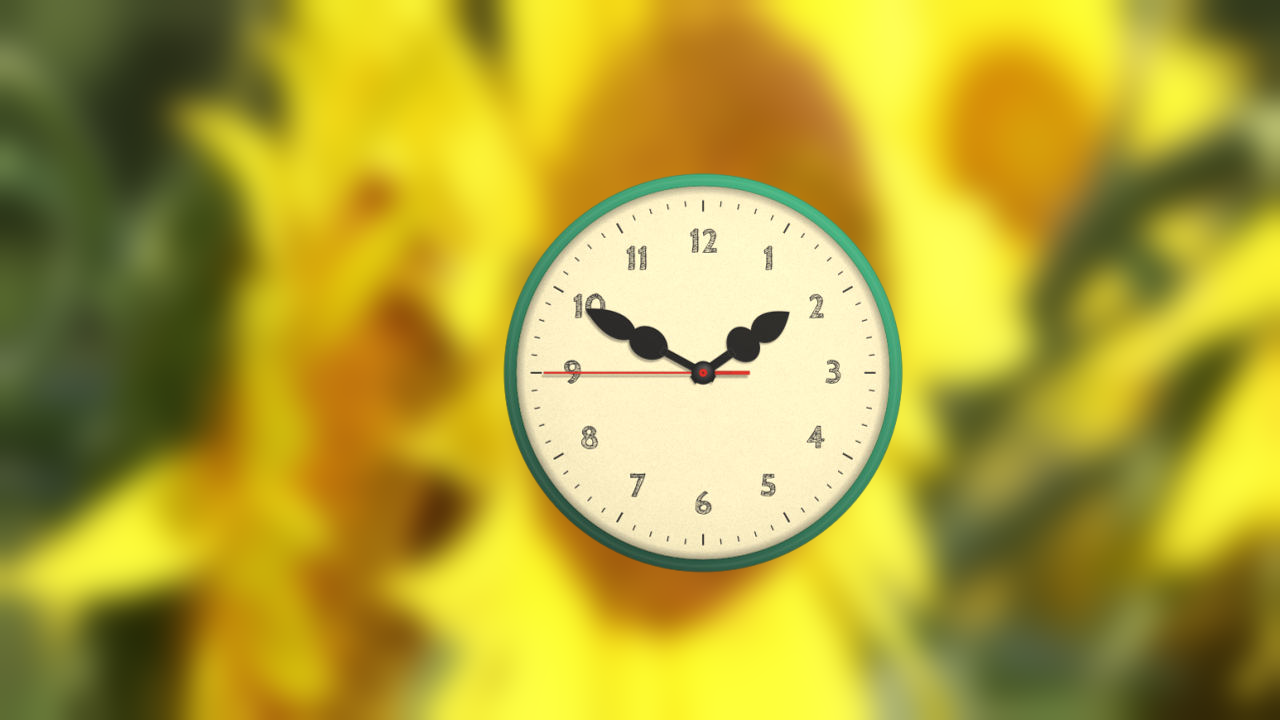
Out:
1.49.45
